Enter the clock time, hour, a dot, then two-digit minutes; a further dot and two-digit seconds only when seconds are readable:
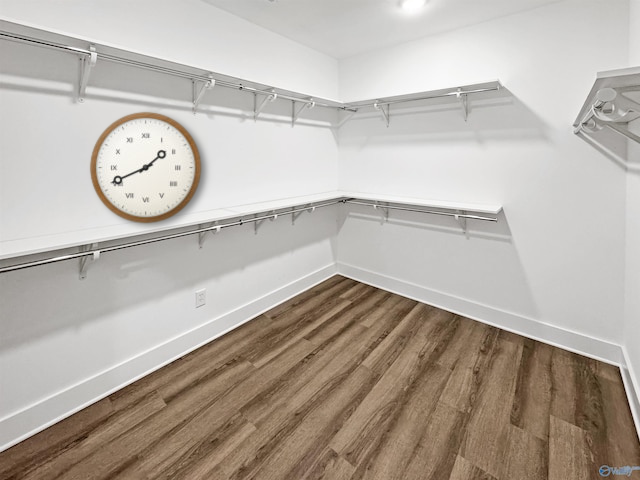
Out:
1.41
